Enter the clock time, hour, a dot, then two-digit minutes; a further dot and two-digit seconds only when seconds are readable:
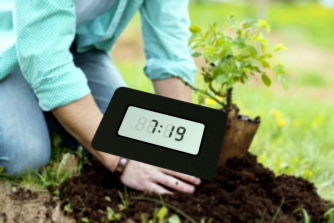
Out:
7.19
